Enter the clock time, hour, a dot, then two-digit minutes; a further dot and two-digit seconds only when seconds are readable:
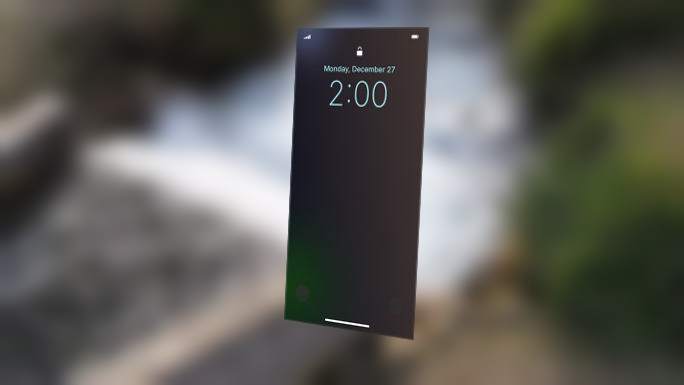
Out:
2.00
